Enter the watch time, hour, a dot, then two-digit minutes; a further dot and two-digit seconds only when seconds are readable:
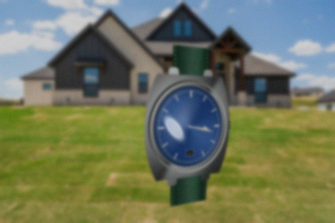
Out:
3.17
